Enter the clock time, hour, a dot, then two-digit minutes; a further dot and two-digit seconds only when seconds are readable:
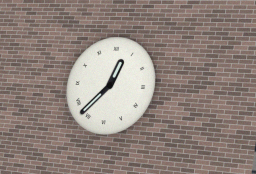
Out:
12.37
